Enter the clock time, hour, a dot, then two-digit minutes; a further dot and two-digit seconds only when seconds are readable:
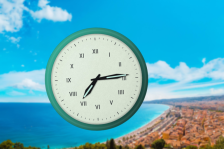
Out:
7.14
